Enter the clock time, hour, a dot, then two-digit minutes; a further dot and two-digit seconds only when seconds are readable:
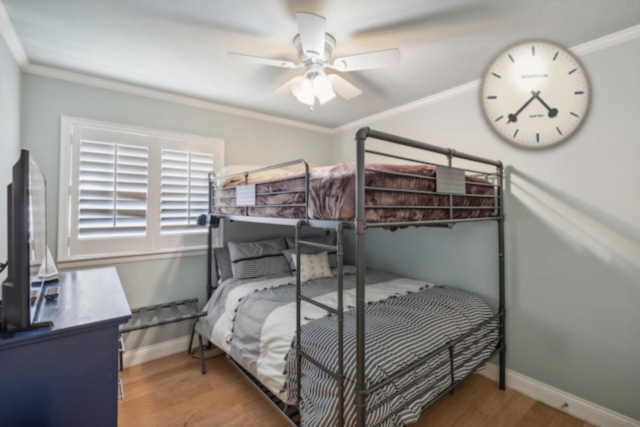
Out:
4.38
